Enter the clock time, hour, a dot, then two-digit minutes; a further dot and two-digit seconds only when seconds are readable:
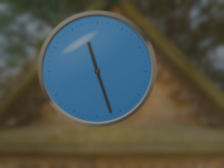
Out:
11.27
